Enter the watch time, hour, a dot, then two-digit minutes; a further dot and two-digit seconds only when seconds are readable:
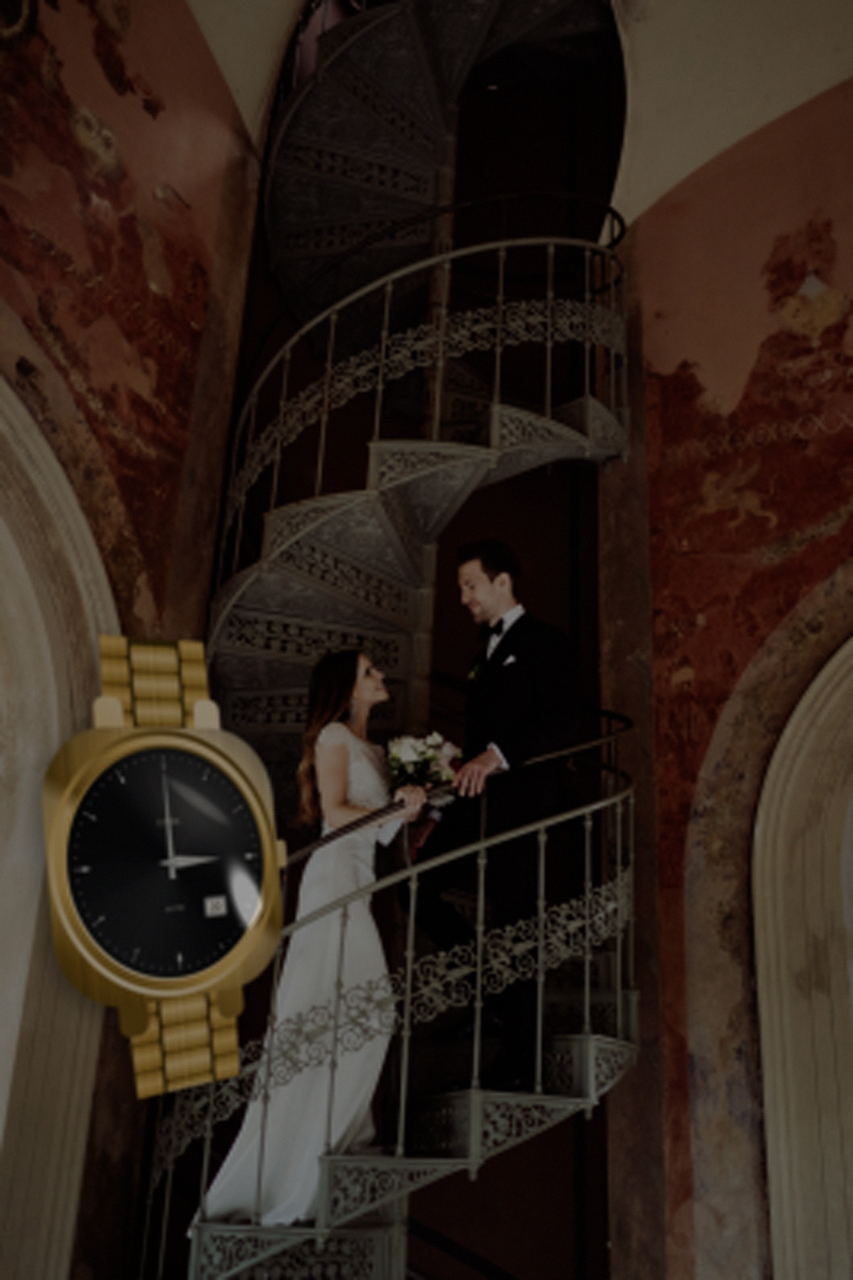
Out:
3.00
